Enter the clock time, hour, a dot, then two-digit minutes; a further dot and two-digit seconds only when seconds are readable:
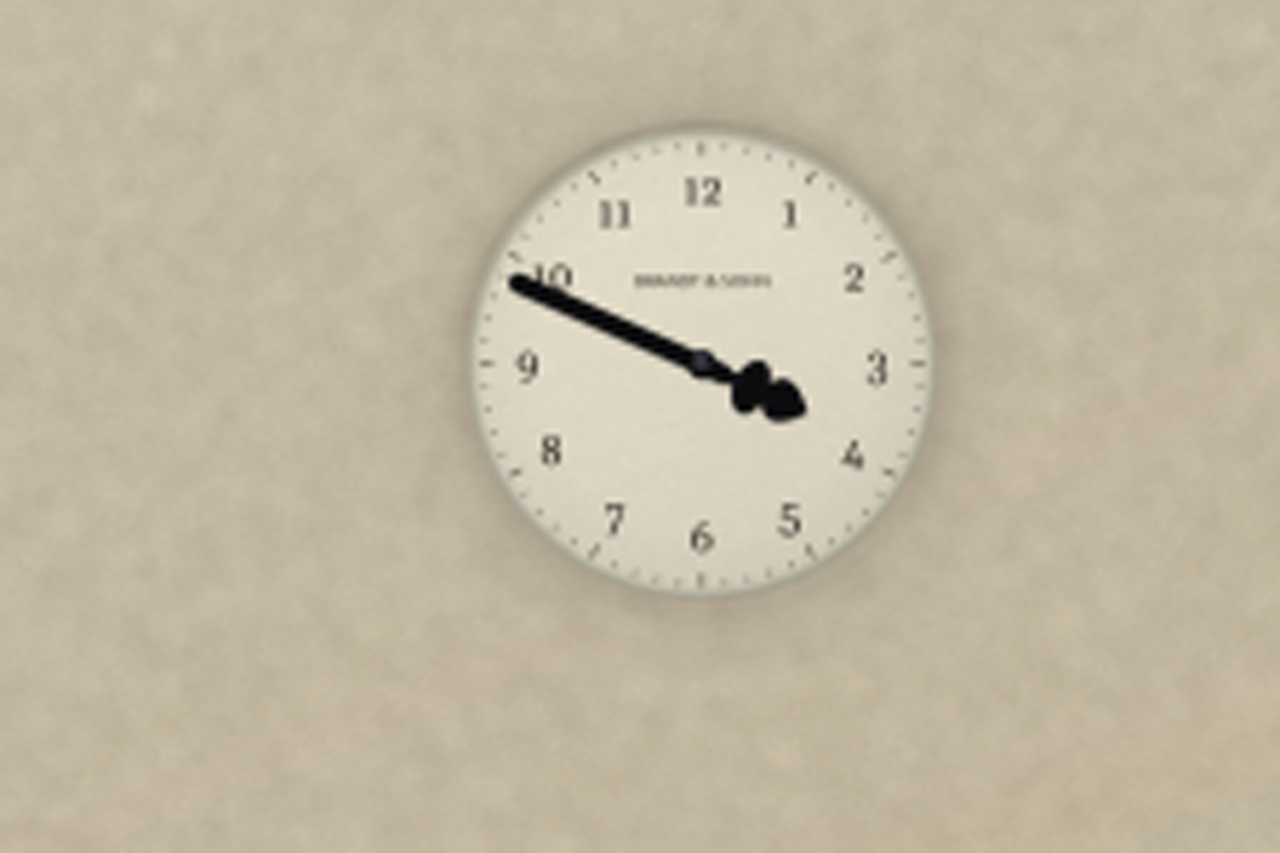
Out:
3.49
